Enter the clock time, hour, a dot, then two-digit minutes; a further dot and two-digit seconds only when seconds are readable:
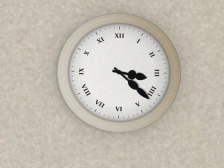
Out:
3.22
